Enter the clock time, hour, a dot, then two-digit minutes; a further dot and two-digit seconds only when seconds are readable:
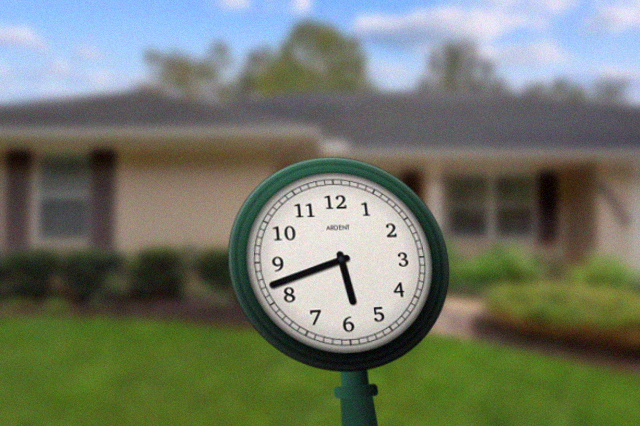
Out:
5.42
